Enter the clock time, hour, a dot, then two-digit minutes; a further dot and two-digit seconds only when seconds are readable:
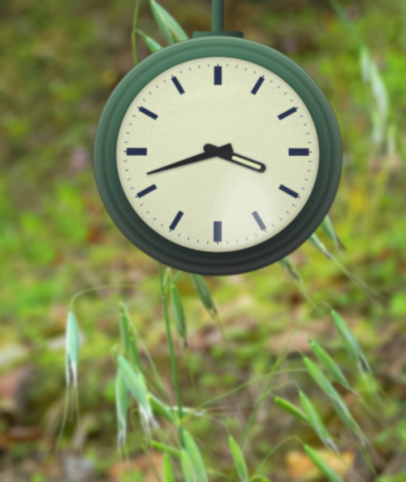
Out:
3.42
